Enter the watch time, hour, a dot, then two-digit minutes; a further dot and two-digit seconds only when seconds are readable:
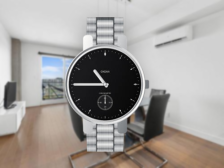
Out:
10.45
